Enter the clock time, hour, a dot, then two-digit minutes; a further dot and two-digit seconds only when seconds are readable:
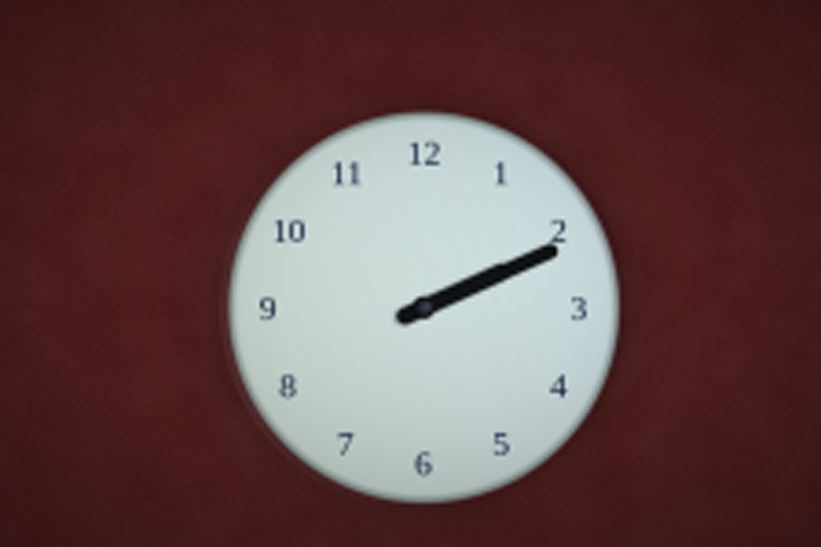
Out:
2.11
